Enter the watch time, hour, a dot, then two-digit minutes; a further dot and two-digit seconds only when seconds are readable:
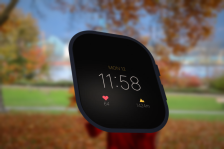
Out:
11.58
